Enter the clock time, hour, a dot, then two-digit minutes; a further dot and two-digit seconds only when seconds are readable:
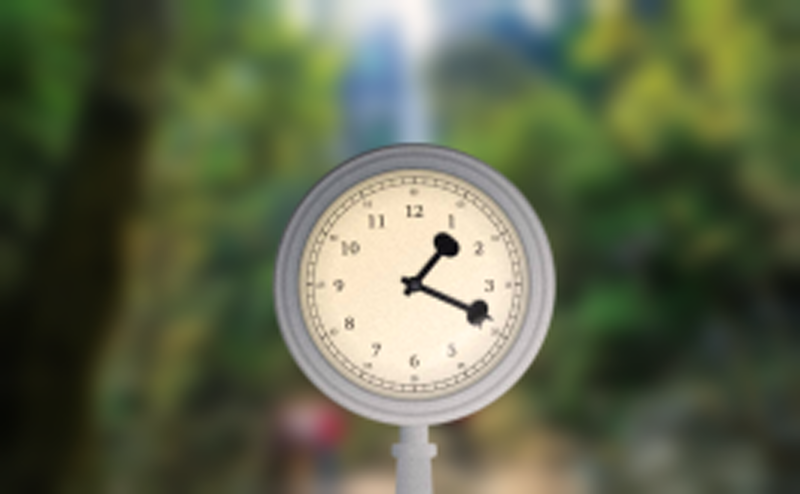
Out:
1.19
